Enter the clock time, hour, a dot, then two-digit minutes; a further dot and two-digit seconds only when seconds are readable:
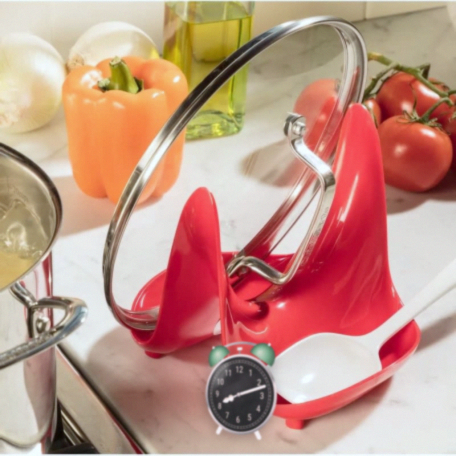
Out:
8.12
